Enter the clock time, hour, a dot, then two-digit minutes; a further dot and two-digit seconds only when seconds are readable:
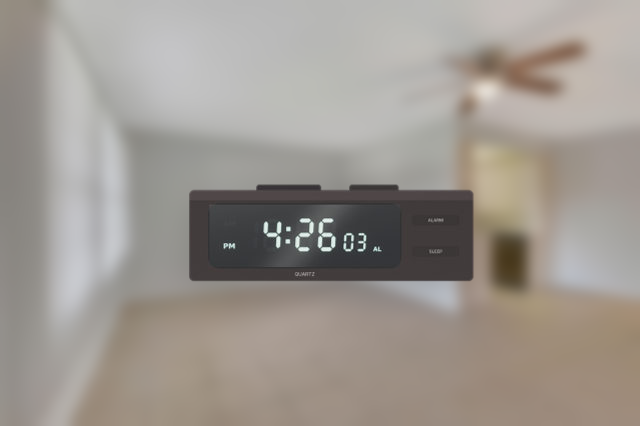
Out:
4.26.03
